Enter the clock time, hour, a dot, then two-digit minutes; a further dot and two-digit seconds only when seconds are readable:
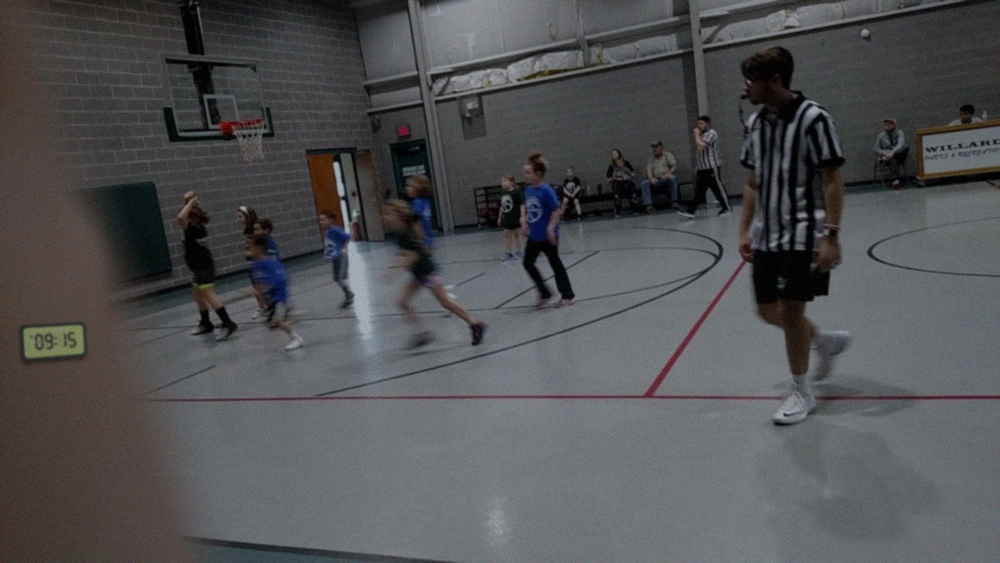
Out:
9.15
